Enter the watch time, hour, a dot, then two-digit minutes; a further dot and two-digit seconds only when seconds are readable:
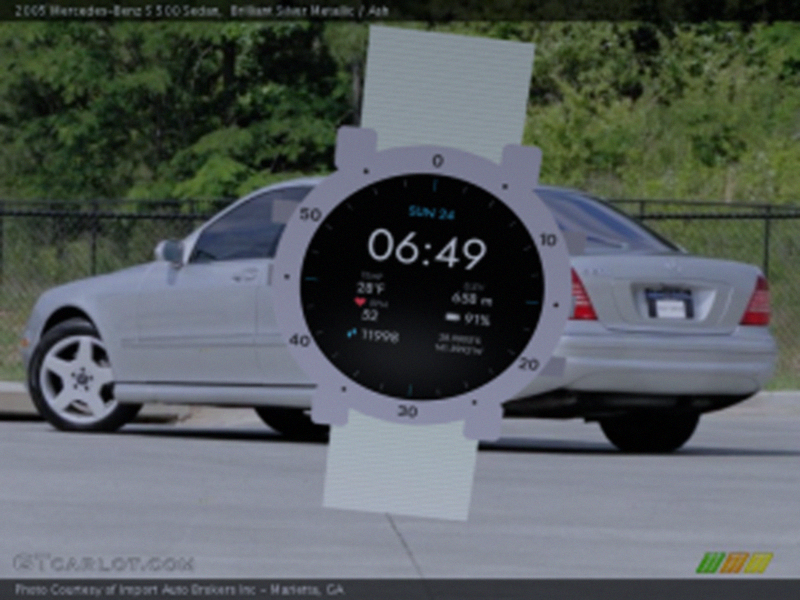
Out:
6.49
